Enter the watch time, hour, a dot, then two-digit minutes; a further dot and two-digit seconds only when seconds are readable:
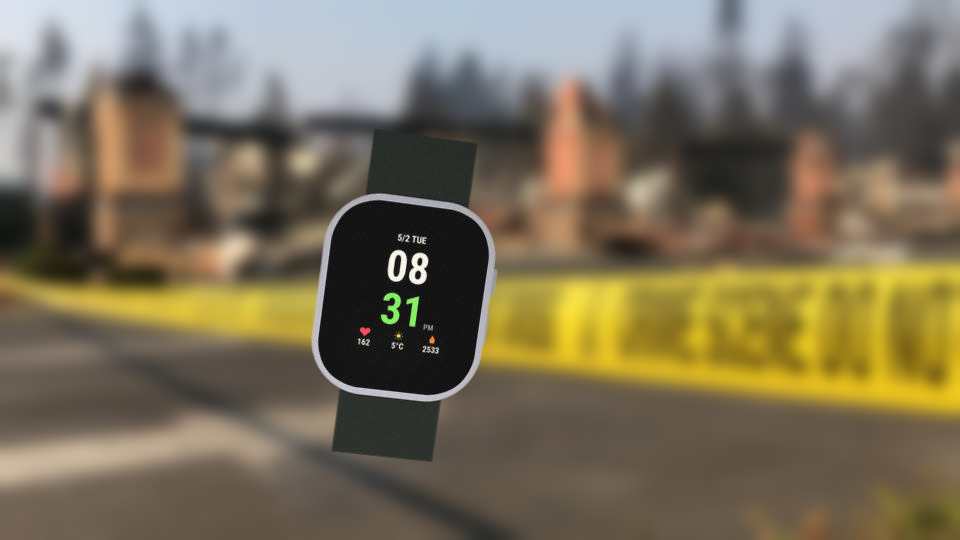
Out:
8.31
